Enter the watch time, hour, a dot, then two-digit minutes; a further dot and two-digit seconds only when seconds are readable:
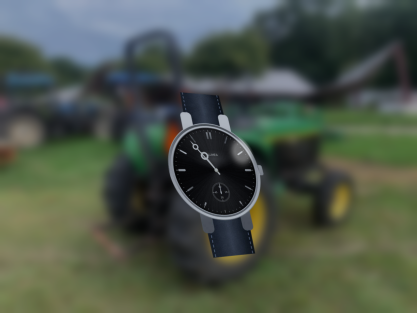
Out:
10.54
